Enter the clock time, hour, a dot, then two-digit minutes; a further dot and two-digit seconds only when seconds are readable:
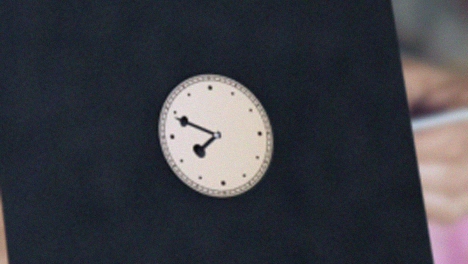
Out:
7.49
